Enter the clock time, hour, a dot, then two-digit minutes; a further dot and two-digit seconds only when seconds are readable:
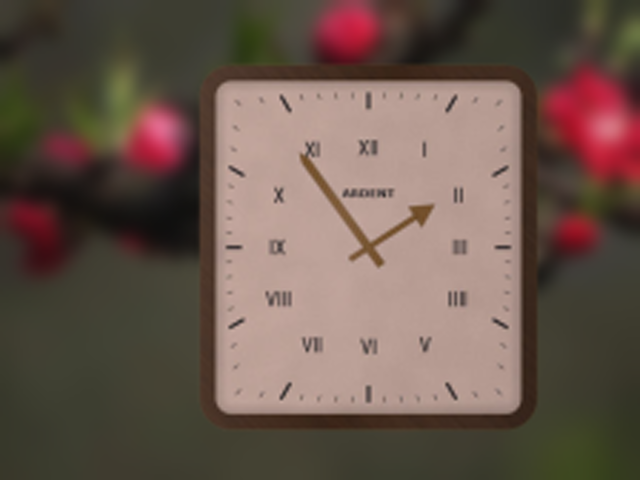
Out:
1.54
